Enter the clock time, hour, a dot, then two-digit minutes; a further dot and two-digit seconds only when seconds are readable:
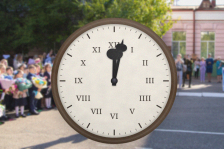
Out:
12.02
